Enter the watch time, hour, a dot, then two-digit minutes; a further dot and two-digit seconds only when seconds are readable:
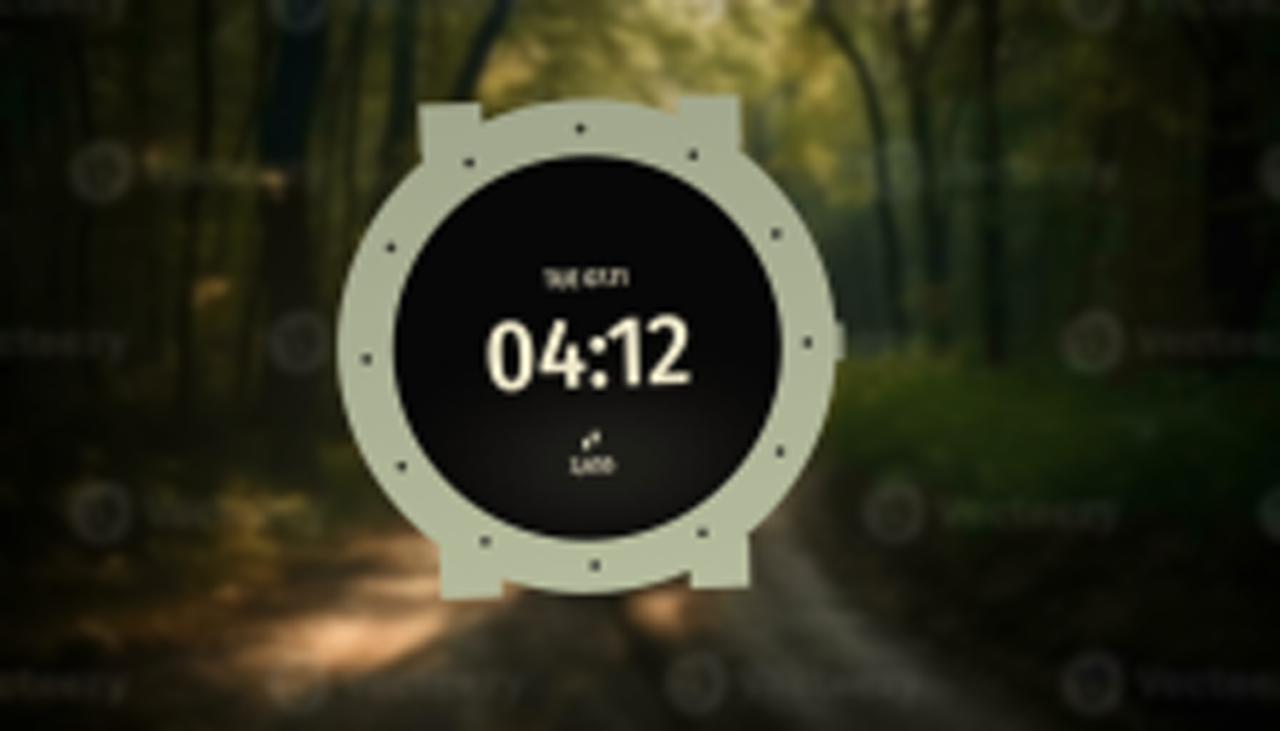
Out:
4.12
